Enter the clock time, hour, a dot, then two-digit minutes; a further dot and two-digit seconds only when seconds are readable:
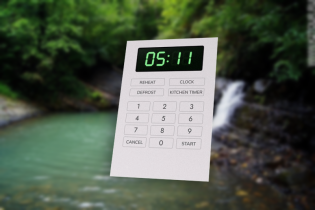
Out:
5.11
